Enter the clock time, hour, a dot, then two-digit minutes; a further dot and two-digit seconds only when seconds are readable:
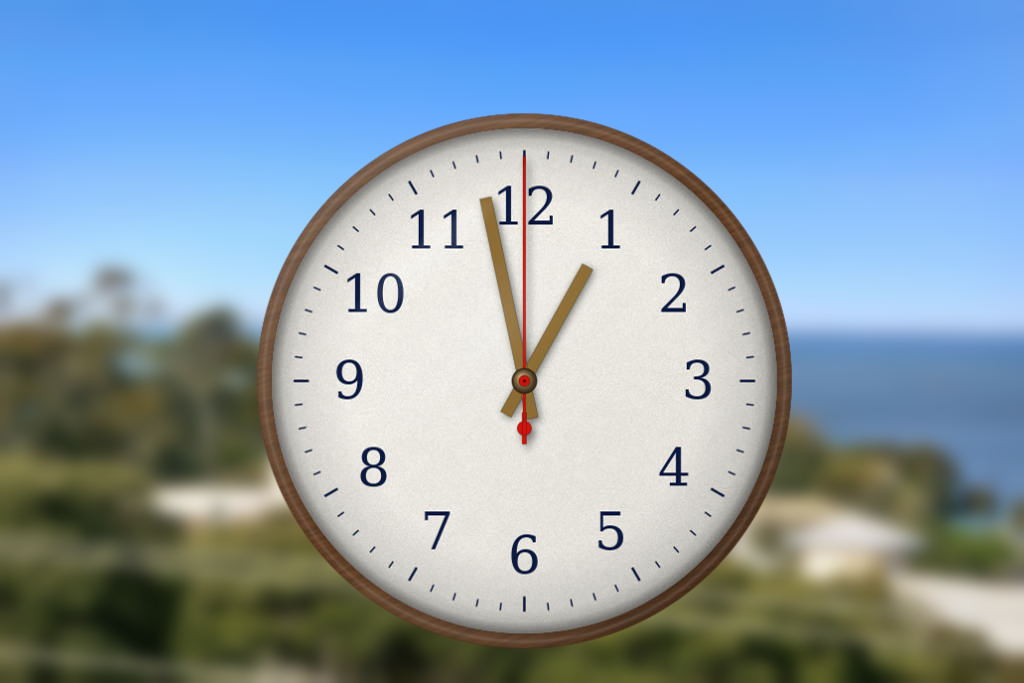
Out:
12.58.00
